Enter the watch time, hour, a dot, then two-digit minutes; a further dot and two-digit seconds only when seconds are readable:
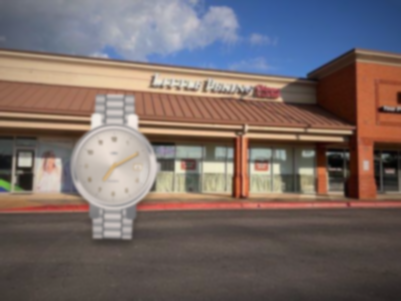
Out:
7.10
